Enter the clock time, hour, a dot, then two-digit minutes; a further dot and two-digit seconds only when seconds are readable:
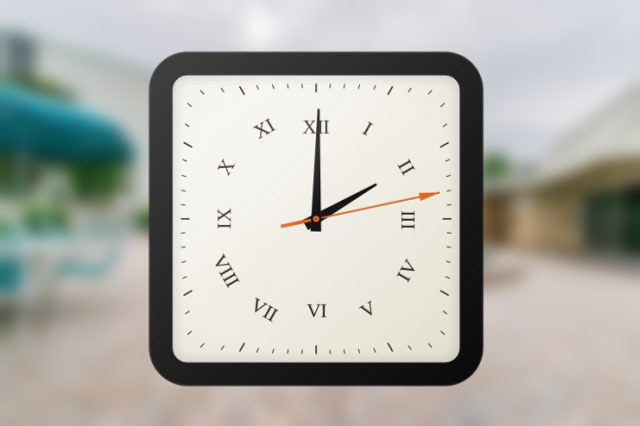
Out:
2.00.13
